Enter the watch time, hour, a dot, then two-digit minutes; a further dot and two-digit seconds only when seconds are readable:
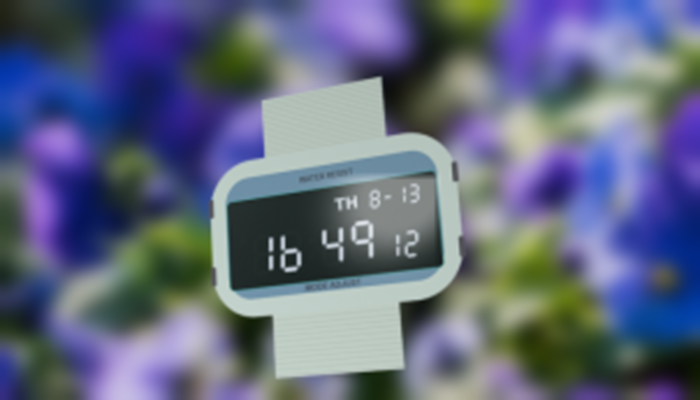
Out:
16.49.12
